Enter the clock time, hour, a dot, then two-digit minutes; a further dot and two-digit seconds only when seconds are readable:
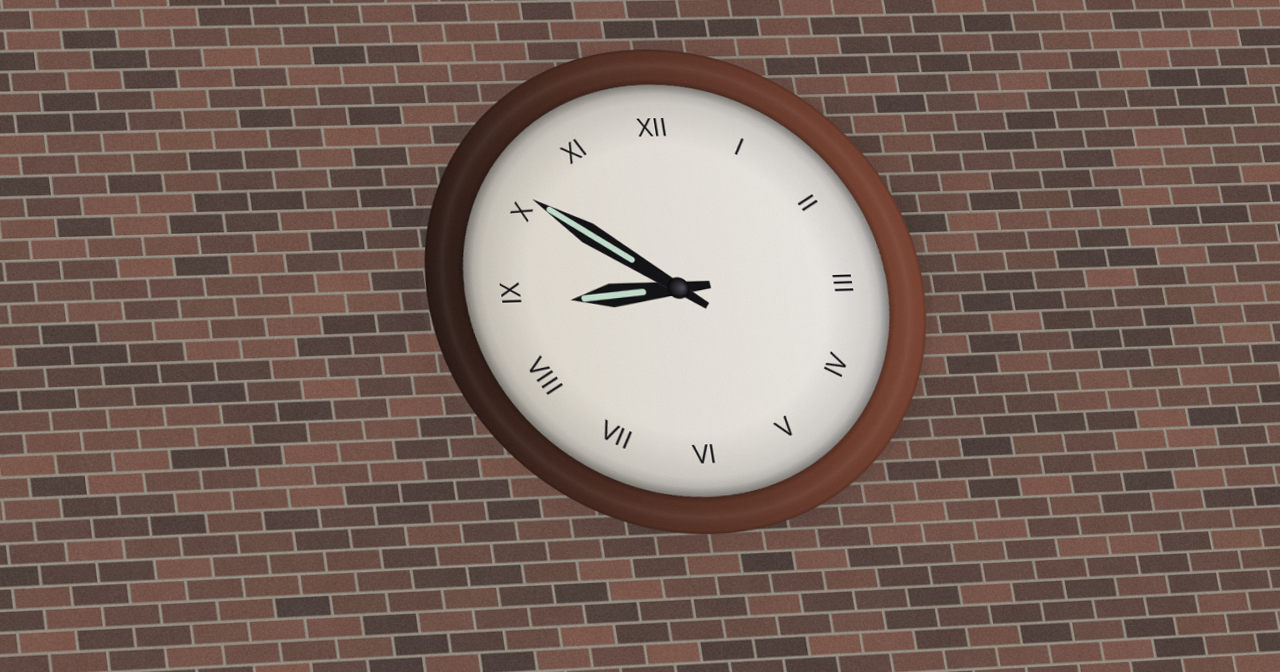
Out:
8.51
